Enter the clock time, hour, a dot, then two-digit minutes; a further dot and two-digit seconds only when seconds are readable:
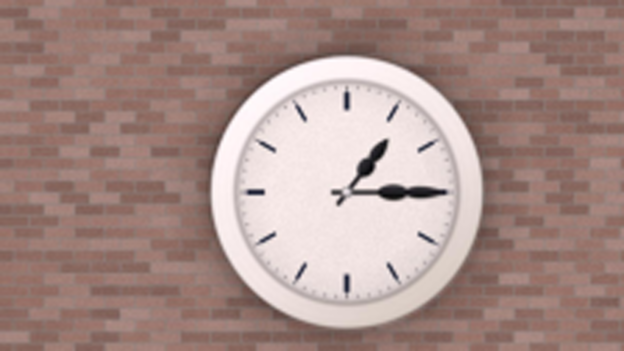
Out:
1.15
